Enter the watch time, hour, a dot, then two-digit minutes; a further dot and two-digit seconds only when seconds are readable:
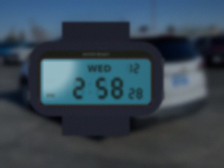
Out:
2.58
